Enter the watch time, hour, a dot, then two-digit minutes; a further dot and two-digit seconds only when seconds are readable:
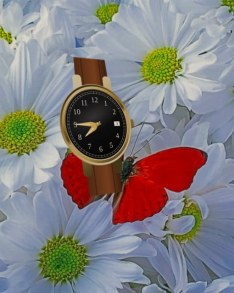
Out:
7.45
